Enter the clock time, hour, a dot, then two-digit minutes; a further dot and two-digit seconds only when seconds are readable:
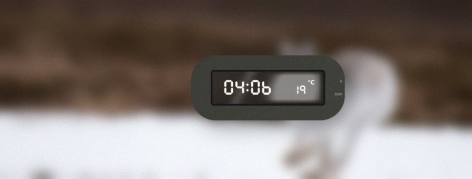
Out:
4.06
